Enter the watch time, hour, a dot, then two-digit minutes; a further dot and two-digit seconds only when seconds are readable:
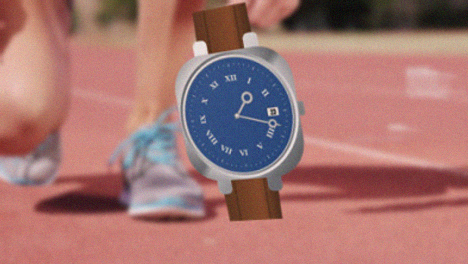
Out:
1.18
